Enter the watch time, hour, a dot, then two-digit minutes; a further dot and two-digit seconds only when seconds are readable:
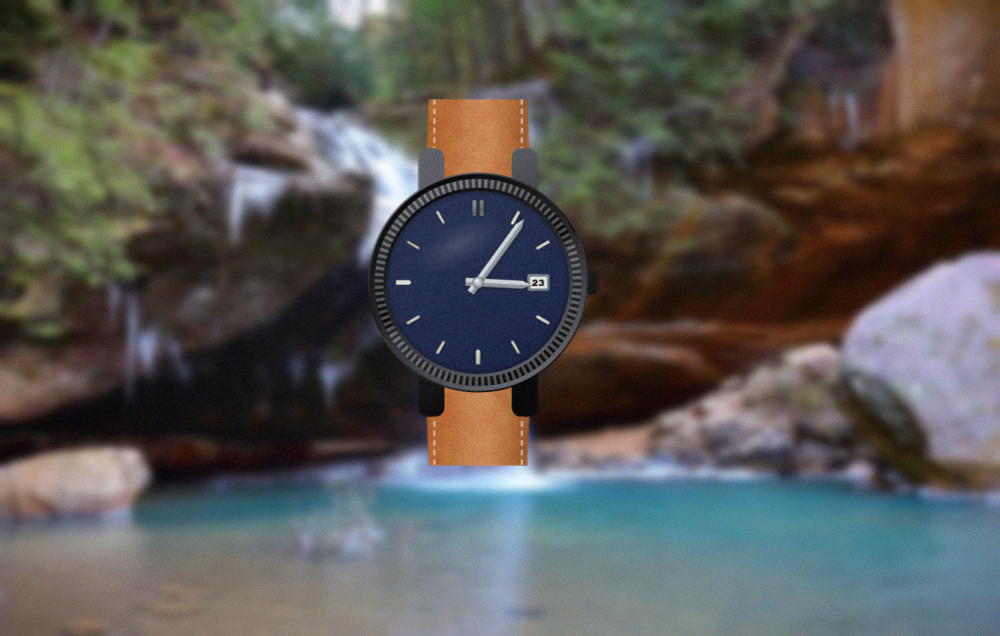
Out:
3.06
